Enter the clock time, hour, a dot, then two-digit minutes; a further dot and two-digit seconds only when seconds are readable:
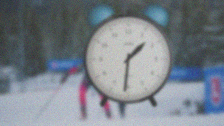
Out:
1.31
